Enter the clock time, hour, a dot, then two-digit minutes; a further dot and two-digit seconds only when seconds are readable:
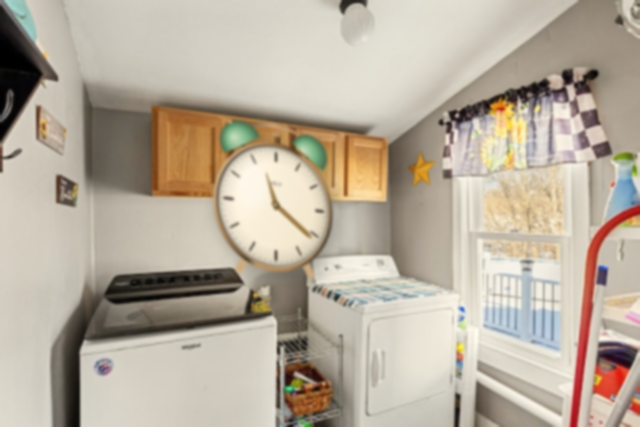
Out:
11.21
